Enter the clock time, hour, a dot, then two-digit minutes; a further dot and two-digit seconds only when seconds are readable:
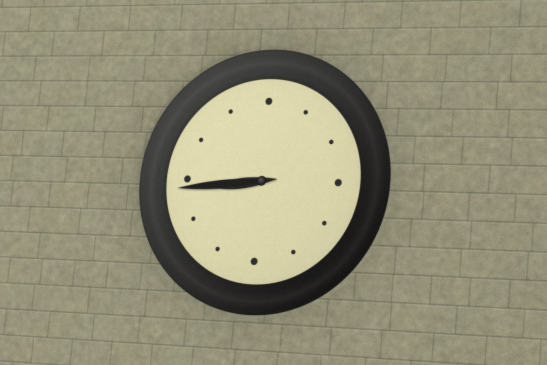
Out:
8.44
